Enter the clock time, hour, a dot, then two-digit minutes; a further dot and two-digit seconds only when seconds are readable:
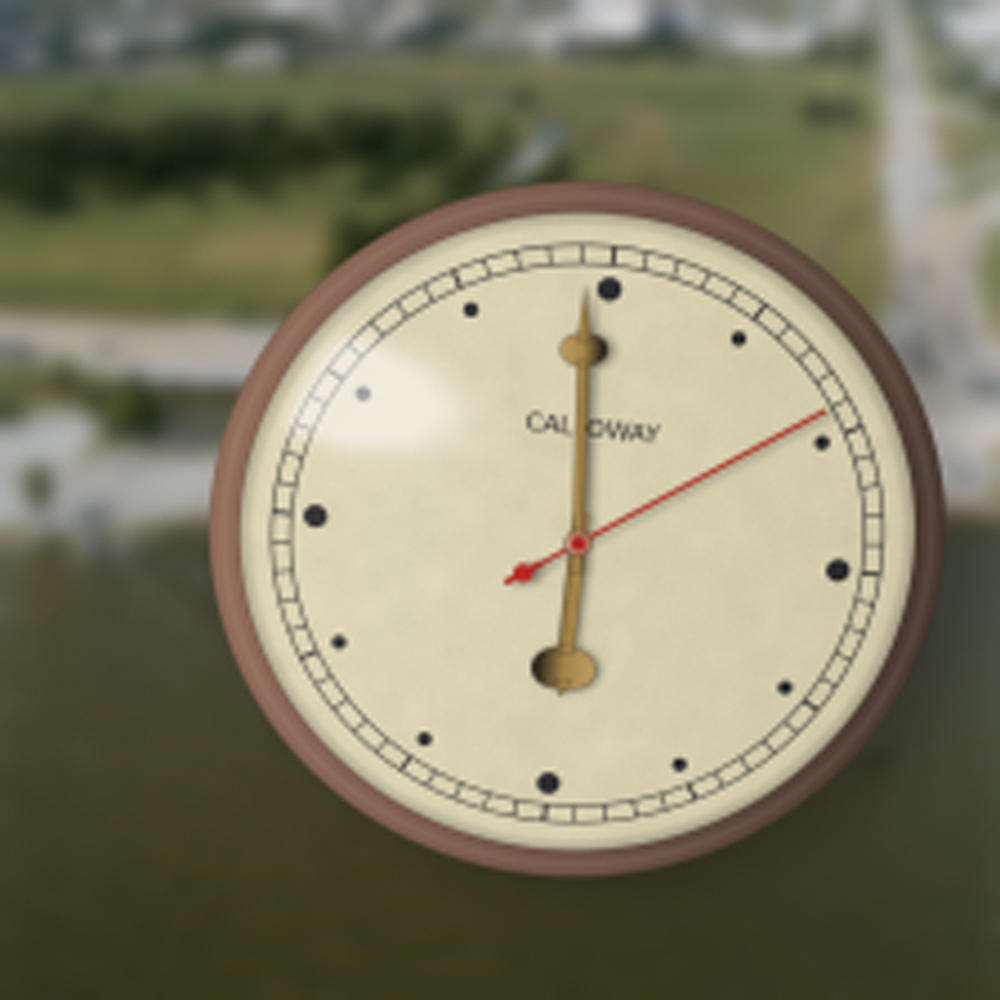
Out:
5.59.09
